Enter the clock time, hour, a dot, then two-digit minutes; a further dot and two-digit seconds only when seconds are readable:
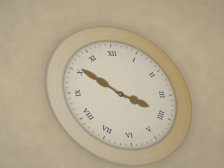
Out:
3.51
